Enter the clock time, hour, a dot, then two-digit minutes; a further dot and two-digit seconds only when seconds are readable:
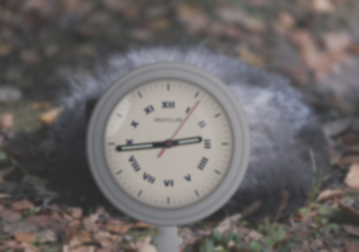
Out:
2.44.06
